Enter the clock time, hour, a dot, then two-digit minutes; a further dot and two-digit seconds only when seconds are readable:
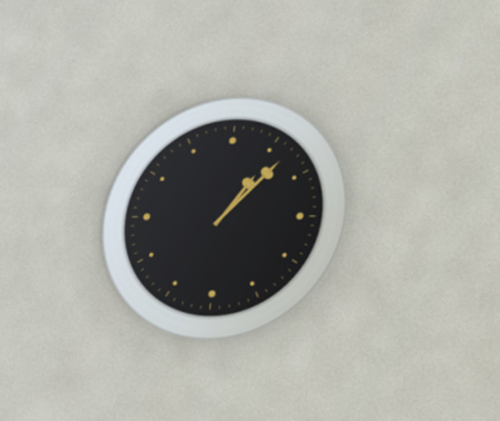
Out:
1.07
